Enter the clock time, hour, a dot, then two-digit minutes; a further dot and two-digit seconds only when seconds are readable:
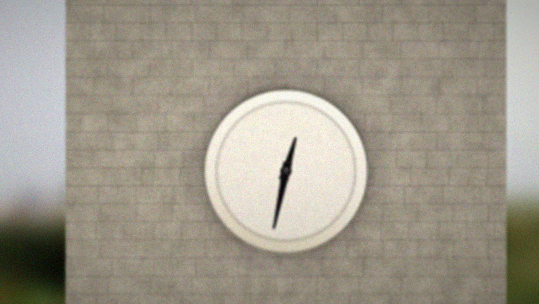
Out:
12.32
